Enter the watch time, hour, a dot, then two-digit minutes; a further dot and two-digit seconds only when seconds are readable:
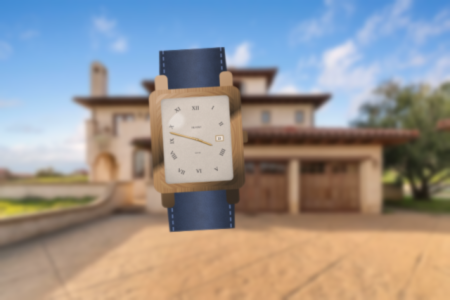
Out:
3.48
